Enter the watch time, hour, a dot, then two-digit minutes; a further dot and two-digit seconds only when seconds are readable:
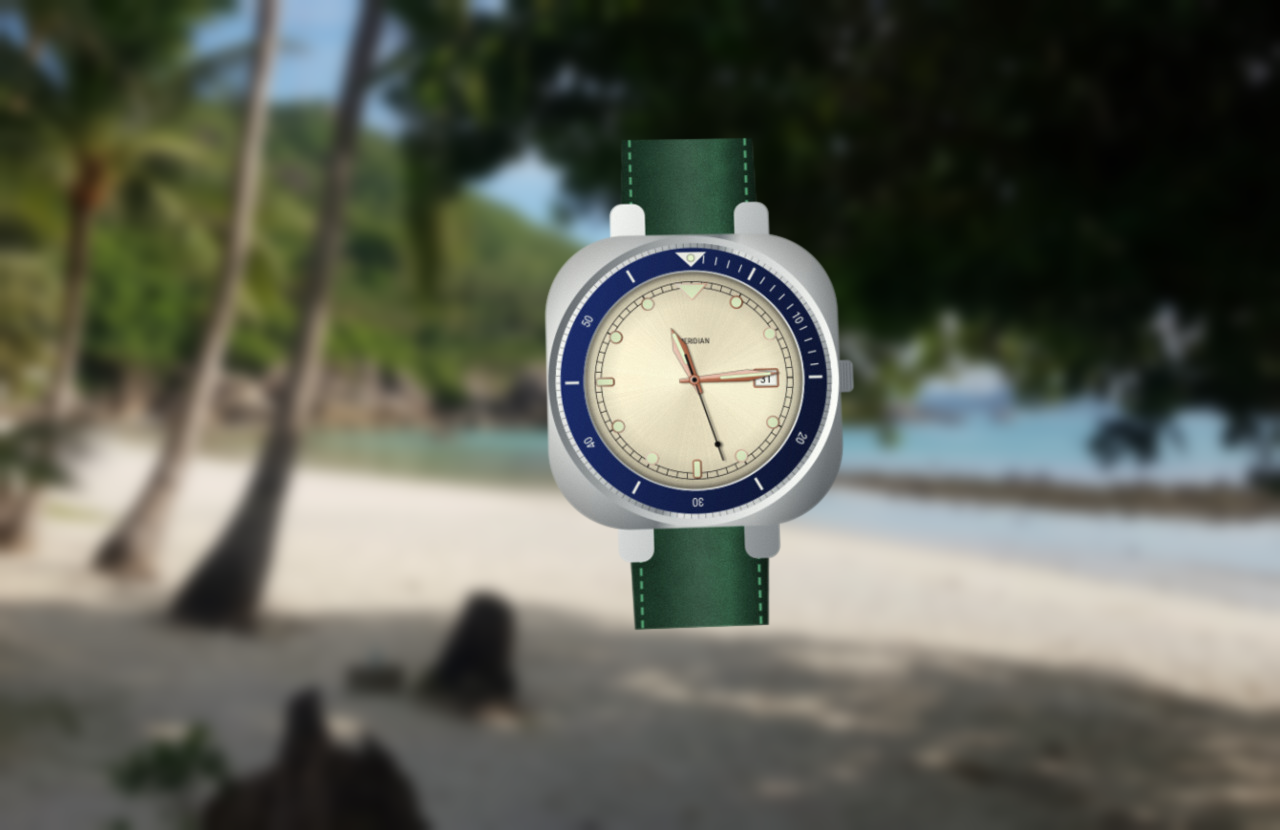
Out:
11.14.27
